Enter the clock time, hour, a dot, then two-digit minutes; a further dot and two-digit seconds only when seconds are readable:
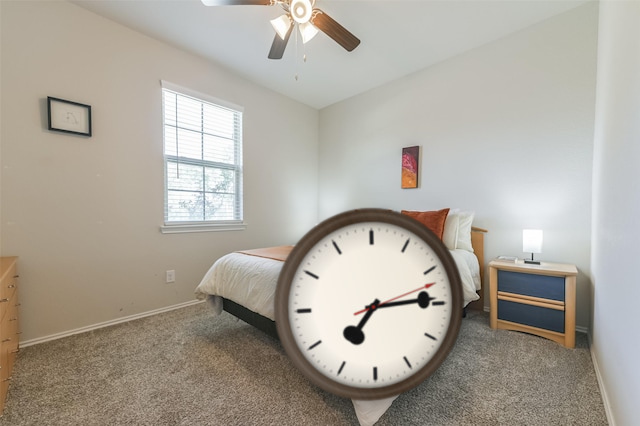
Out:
7.14.12
